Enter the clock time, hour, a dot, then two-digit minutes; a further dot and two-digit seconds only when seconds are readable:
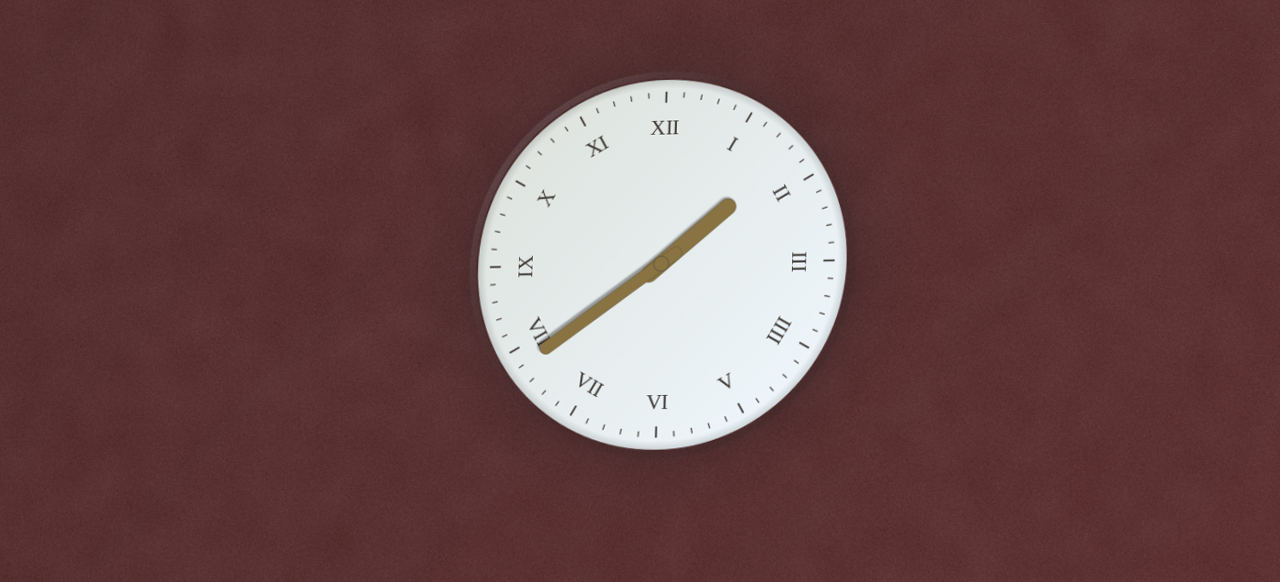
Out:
1.39
